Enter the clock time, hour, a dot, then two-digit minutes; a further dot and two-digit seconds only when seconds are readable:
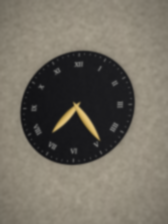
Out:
7.24
